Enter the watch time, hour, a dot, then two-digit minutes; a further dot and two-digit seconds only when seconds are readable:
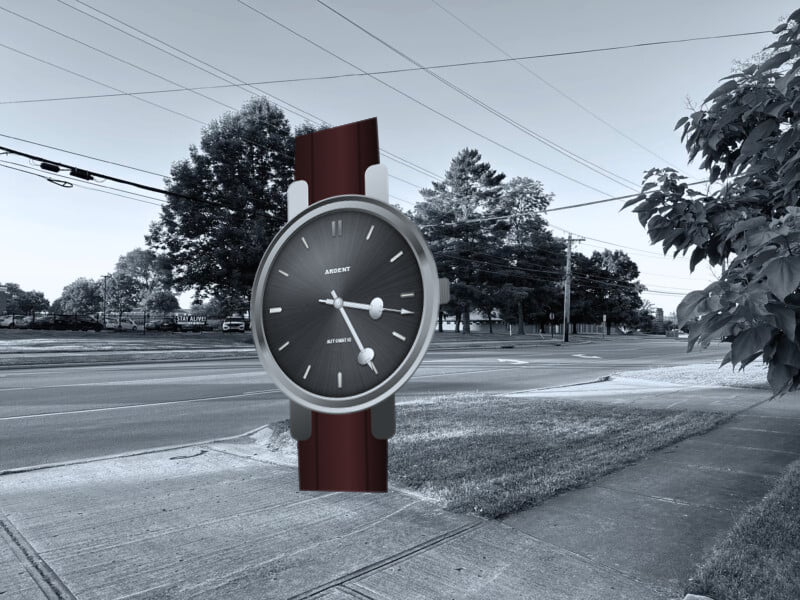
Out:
3.25.17
